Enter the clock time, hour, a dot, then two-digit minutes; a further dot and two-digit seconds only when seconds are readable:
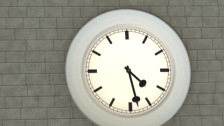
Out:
4.28
